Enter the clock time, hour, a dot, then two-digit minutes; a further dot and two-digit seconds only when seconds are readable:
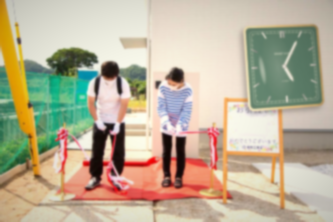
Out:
5.05
